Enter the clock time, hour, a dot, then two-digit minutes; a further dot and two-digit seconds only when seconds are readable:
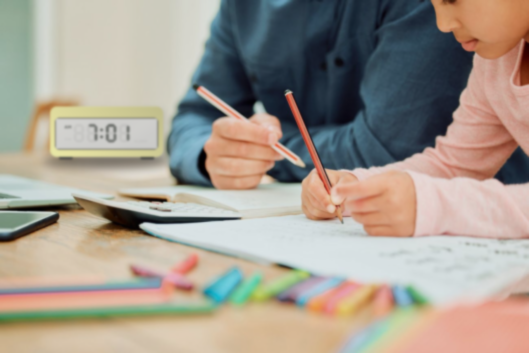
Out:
7.01
